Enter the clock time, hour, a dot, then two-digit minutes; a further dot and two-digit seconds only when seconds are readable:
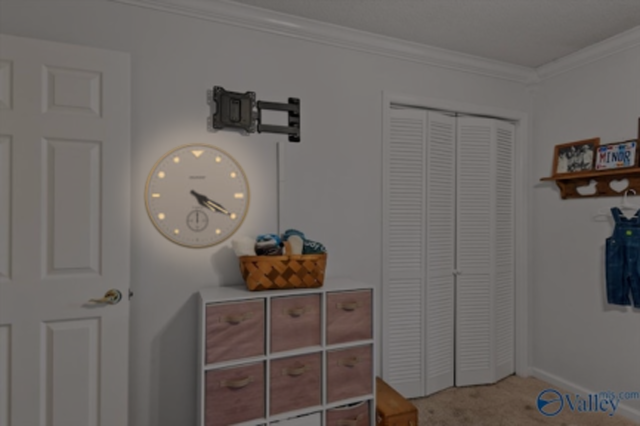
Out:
4.20
